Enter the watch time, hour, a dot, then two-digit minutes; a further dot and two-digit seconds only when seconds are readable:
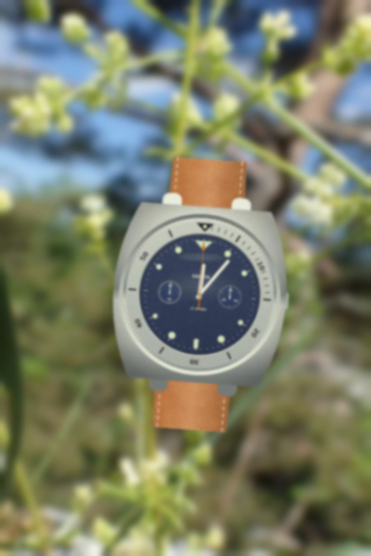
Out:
12.06
